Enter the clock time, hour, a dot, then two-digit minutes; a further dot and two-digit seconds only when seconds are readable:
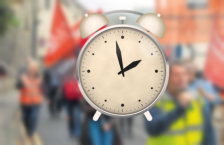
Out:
1.58
